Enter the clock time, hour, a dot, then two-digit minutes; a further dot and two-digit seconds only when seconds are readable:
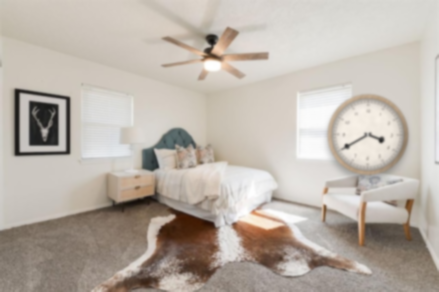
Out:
3.40
